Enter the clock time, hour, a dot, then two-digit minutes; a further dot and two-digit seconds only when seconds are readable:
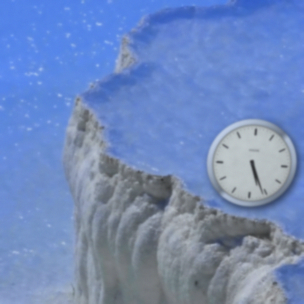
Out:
5.26
